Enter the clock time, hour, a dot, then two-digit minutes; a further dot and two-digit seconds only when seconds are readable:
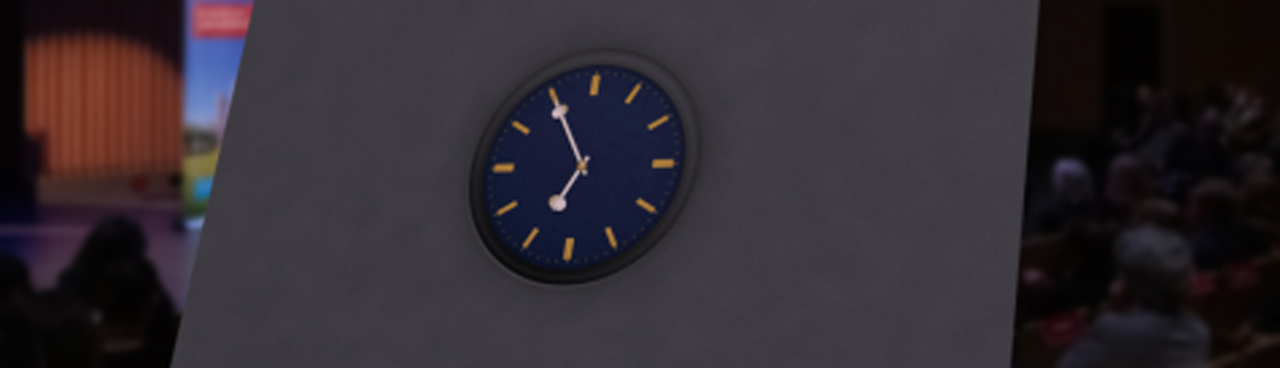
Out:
6.55
